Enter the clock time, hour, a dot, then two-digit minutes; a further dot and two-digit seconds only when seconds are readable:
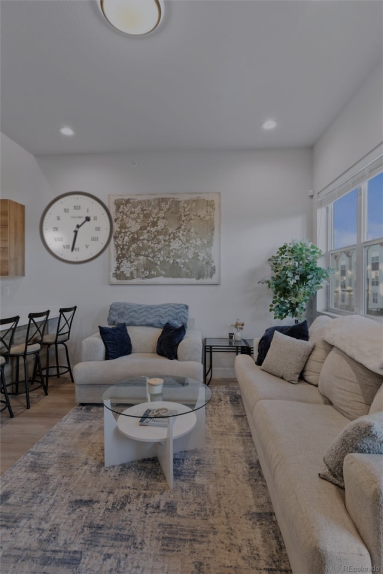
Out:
1.32
